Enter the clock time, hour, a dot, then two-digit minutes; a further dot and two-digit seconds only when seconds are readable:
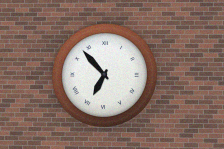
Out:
6.53
